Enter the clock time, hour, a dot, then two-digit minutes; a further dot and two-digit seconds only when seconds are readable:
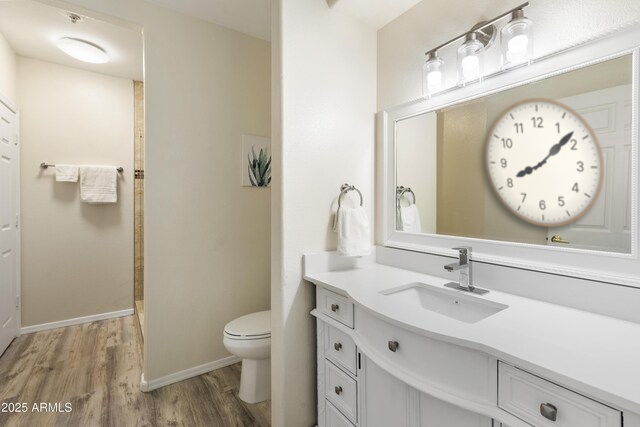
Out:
8.08
